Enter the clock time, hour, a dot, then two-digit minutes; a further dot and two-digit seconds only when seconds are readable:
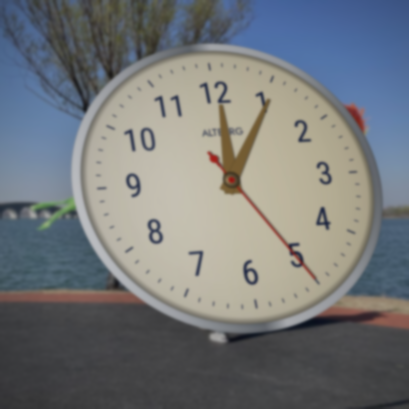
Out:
12.05.25
